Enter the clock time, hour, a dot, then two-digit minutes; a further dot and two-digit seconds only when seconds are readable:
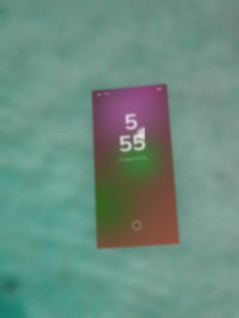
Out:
5.55
